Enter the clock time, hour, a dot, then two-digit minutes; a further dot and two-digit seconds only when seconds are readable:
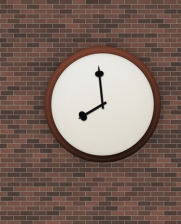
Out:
7.59
